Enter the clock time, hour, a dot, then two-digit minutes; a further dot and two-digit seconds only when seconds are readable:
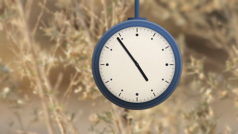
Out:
4.54
